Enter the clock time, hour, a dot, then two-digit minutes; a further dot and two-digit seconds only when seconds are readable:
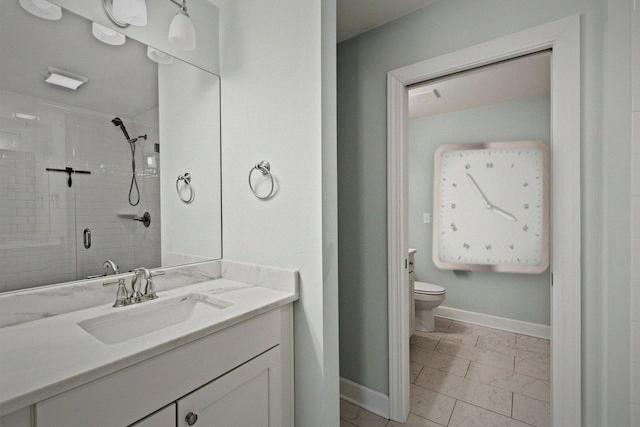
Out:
3.54
